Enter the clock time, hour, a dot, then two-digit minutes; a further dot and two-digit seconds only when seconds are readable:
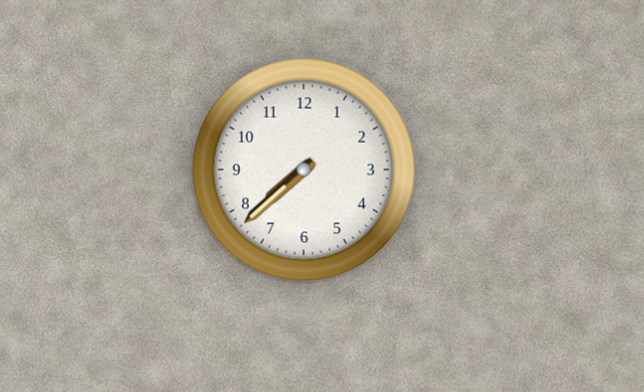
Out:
7.38
